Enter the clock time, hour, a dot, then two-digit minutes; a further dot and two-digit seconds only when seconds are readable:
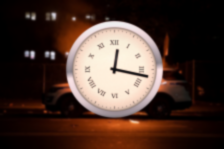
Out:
12.17
